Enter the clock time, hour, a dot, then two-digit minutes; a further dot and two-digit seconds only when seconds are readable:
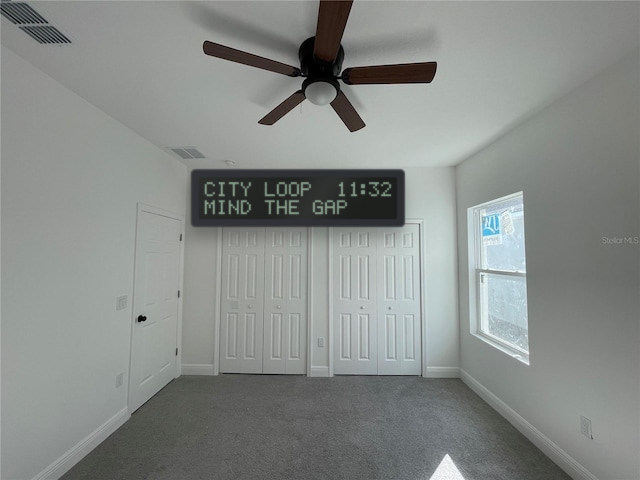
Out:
11.32
